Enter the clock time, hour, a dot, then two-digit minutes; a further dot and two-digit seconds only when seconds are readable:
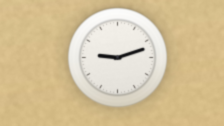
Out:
9.12
